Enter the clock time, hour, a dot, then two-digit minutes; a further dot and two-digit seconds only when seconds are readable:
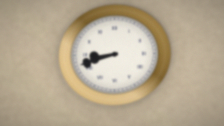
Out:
8.42
